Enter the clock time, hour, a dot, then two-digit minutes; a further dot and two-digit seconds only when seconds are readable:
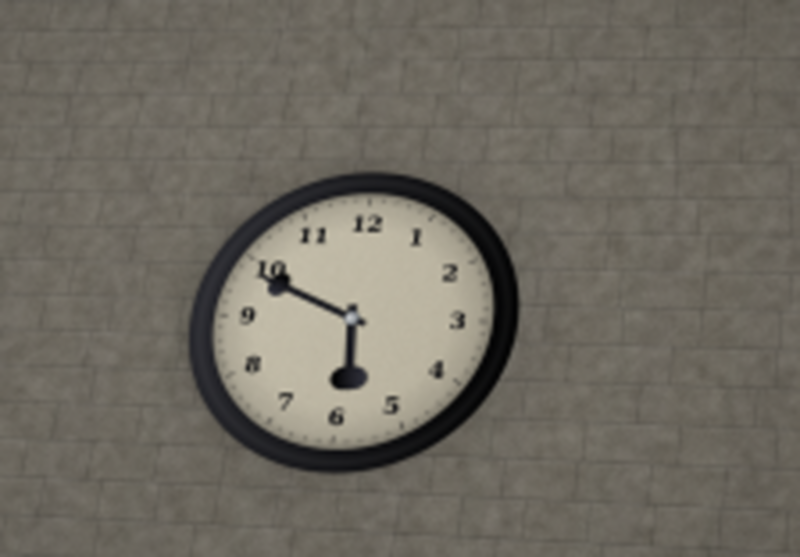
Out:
5.49
